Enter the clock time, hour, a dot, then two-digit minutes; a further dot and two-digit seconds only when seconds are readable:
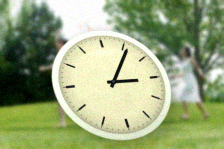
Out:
3.06
